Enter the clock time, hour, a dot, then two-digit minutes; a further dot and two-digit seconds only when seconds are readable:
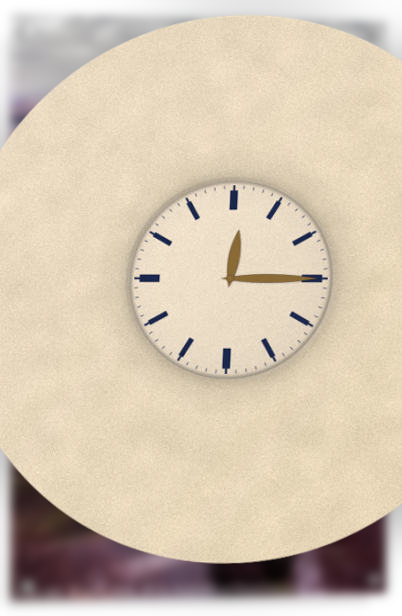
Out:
12.15
